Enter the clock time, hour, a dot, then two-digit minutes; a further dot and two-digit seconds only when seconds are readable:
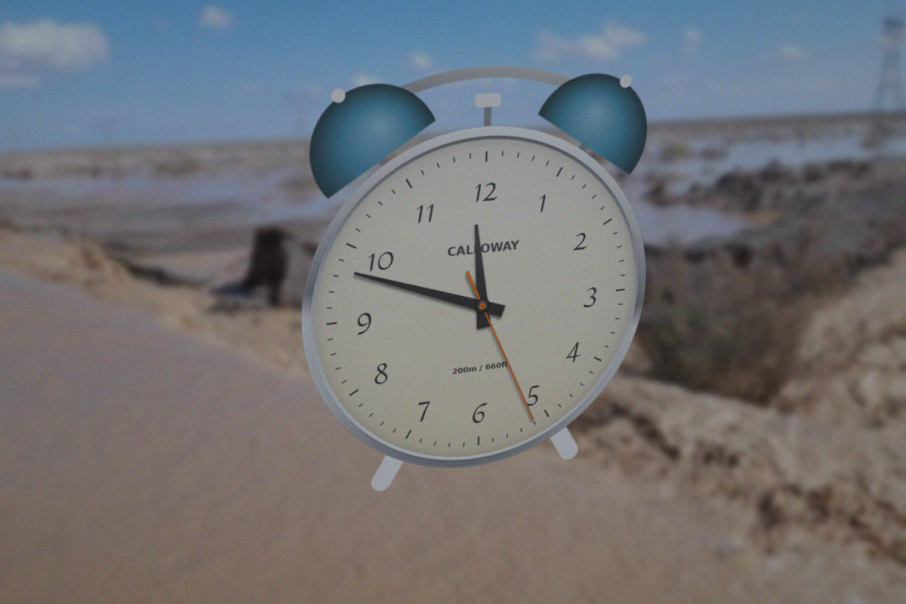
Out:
11.48.26
